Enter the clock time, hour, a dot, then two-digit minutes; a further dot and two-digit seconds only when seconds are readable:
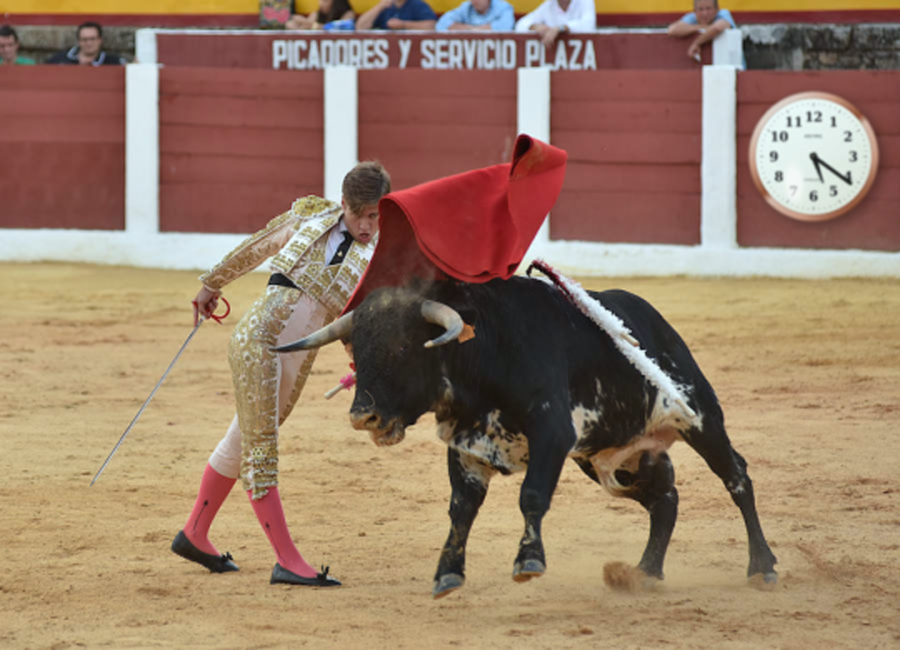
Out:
5.21
